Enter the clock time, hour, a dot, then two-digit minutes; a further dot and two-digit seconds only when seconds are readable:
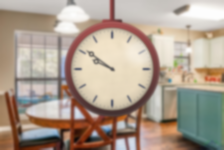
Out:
9.51
